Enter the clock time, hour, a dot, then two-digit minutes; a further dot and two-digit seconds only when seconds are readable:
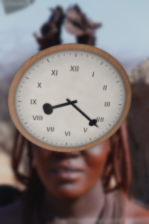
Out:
8.22
